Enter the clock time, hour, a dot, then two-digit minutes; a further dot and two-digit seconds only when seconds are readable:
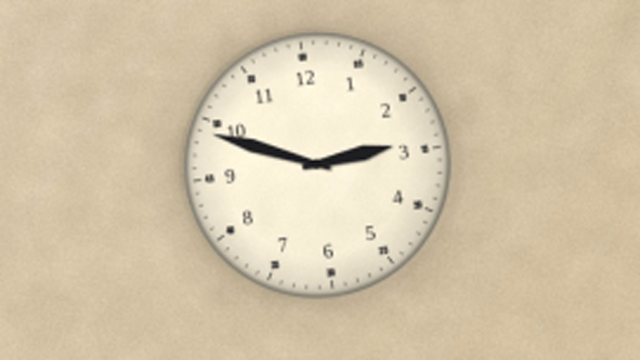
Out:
2.49
